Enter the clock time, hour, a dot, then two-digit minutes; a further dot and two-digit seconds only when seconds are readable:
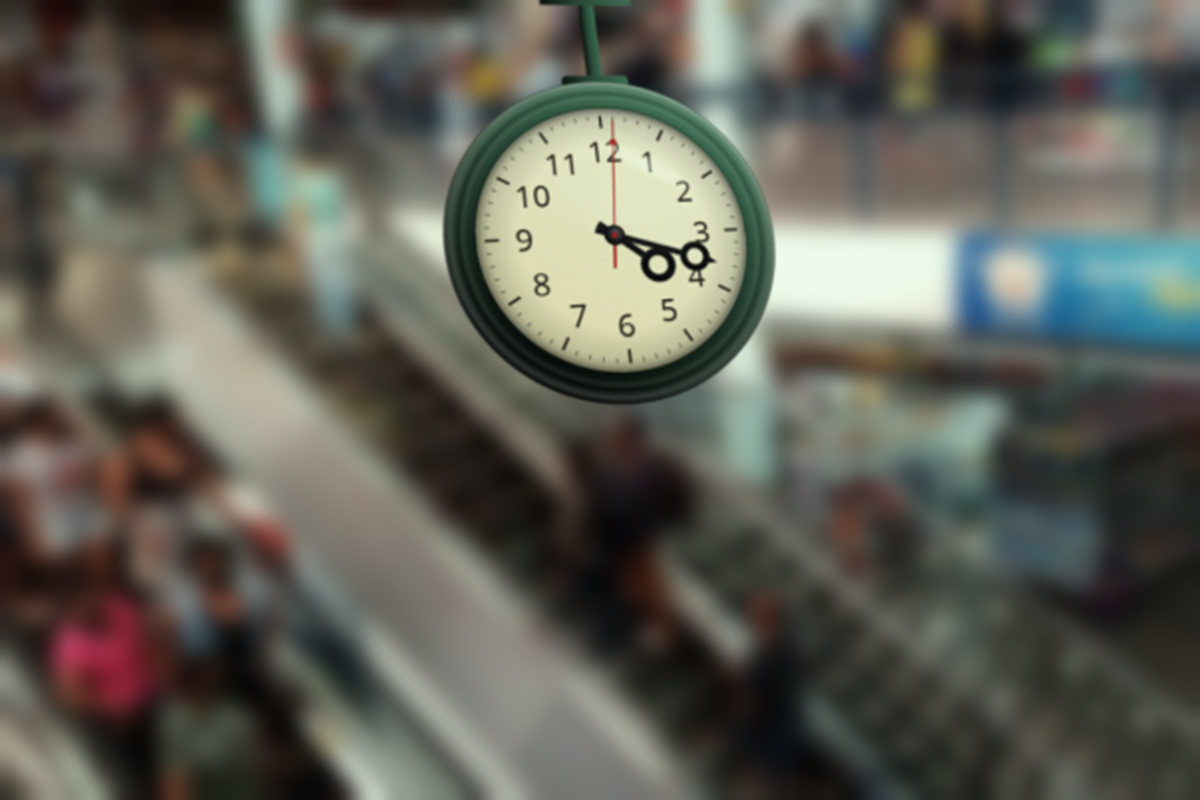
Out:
4.18.01
